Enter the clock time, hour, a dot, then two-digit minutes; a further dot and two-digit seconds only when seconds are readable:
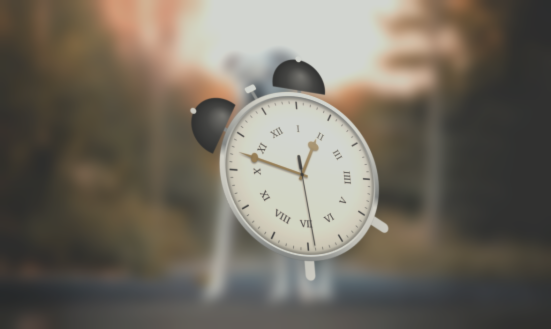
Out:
1.52.34
